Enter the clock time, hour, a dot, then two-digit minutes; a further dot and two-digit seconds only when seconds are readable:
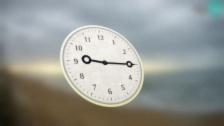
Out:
9.15
